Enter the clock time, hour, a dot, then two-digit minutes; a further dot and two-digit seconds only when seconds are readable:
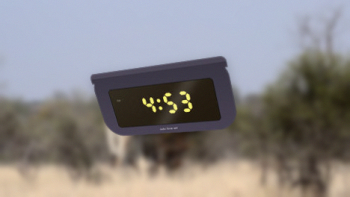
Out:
4.53
